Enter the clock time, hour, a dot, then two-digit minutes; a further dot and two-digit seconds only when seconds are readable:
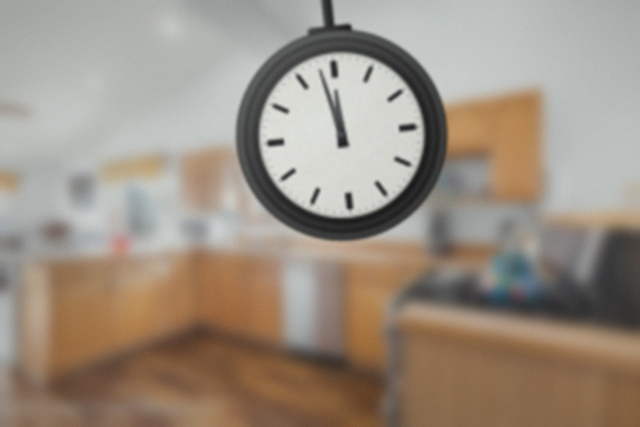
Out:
11.58
